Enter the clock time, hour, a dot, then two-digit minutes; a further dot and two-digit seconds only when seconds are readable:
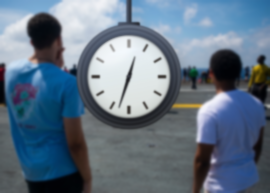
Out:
12.33
